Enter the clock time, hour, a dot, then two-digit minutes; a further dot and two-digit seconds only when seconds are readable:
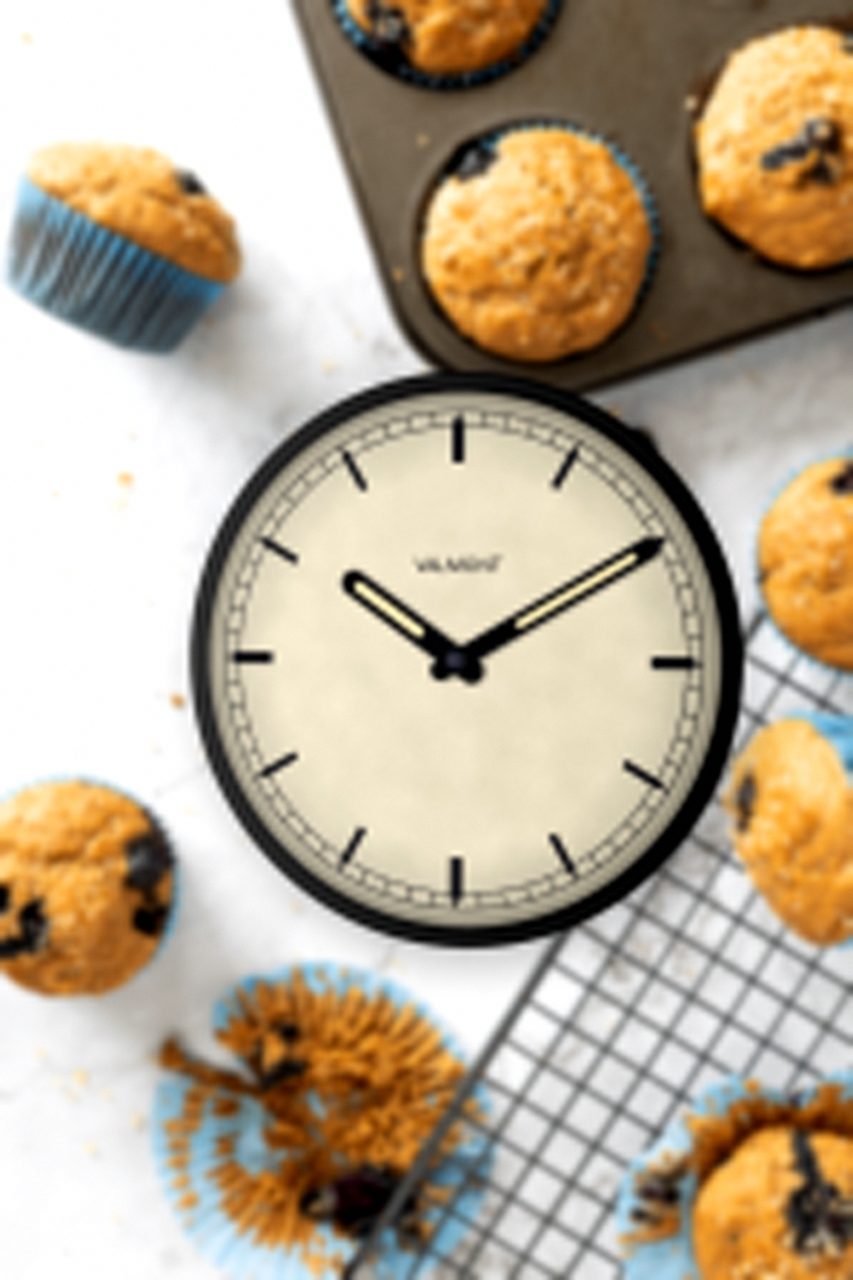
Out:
10.10
